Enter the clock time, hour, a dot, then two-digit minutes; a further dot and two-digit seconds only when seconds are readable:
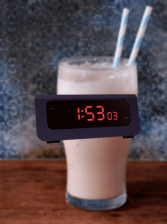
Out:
1.53.03
